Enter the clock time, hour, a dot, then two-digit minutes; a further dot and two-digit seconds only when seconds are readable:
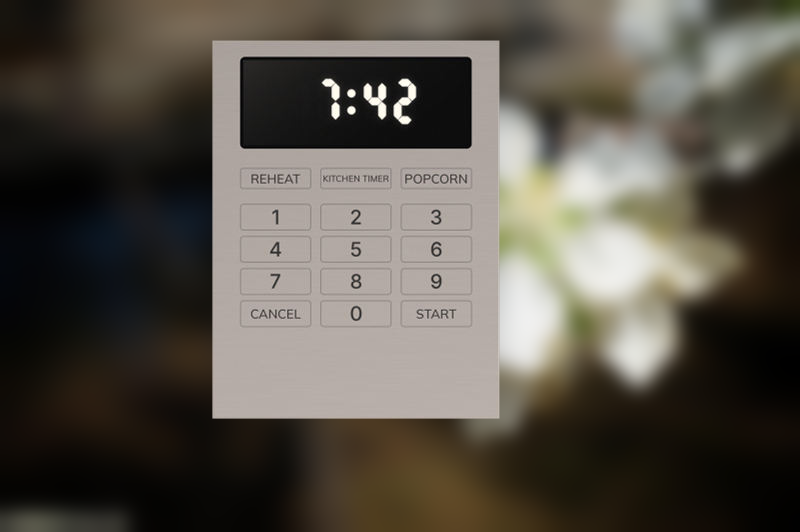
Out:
7.42
